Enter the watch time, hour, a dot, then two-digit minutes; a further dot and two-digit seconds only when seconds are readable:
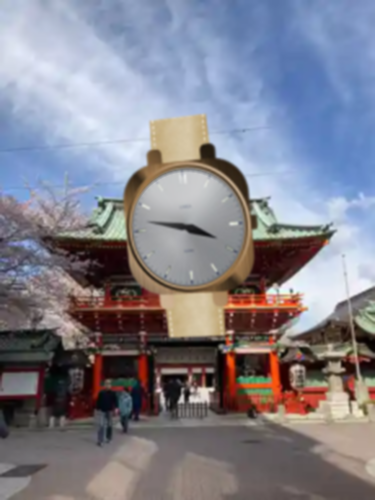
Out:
3.47
